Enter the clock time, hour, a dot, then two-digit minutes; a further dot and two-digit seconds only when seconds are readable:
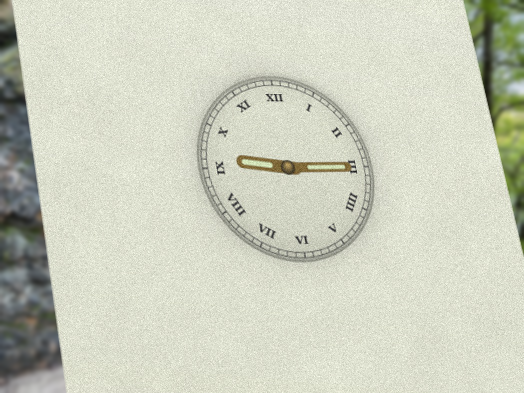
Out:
9.15
